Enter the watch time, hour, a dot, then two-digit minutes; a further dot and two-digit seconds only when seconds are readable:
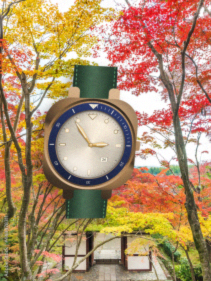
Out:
2.54
